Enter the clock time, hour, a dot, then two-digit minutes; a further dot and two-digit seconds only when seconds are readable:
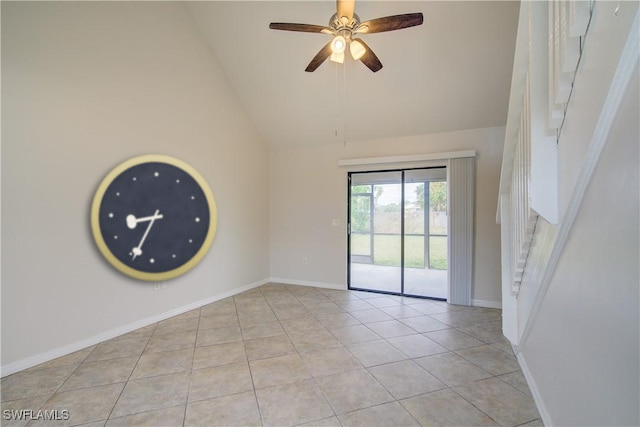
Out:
8.34
